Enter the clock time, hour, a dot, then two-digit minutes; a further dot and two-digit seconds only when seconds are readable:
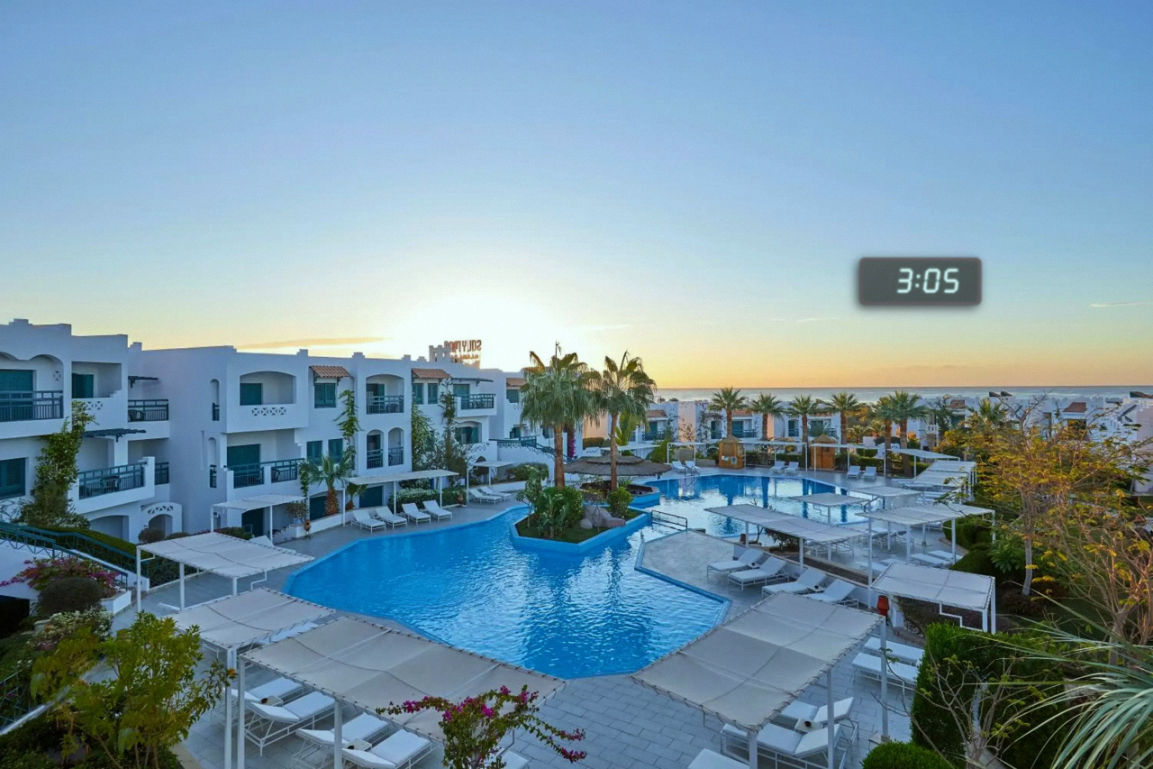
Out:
3.05
